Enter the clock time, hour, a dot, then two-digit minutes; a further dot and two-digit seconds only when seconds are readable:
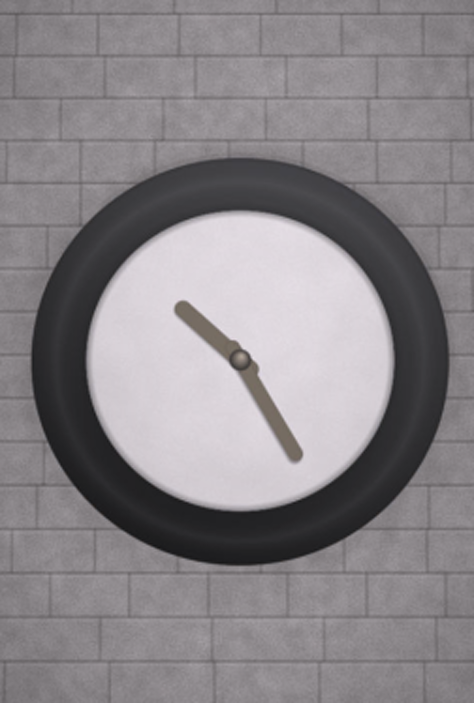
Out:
10.25
